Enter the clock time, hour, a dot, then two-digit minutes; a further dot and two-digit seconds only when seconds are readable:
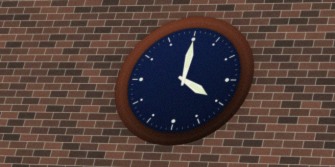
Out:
4.00
